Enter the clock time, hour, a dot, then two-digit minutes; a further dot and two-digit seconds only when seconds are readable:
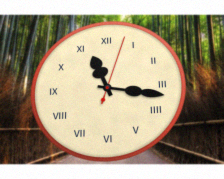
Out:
11.17.03
